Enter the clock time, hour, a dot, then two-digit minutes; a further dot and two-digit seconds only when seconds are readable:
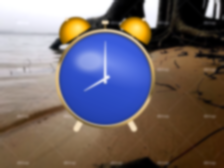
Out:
8.00
